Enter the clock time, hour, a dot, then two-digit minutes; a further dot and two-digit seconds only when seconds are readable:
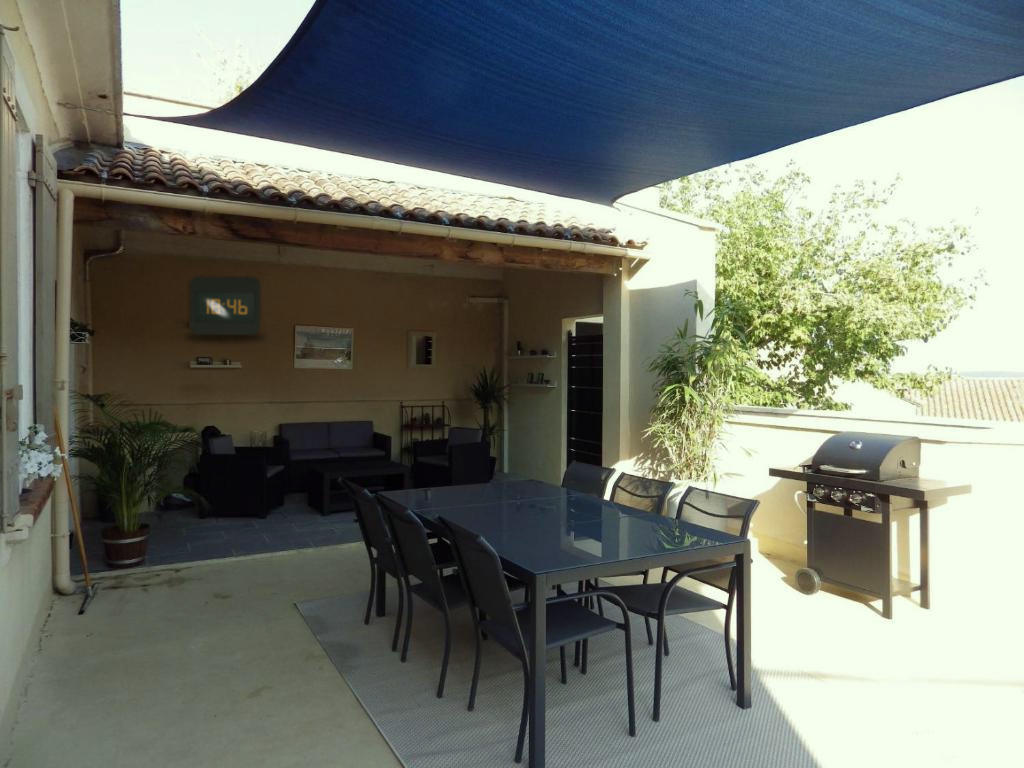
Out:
18.46
